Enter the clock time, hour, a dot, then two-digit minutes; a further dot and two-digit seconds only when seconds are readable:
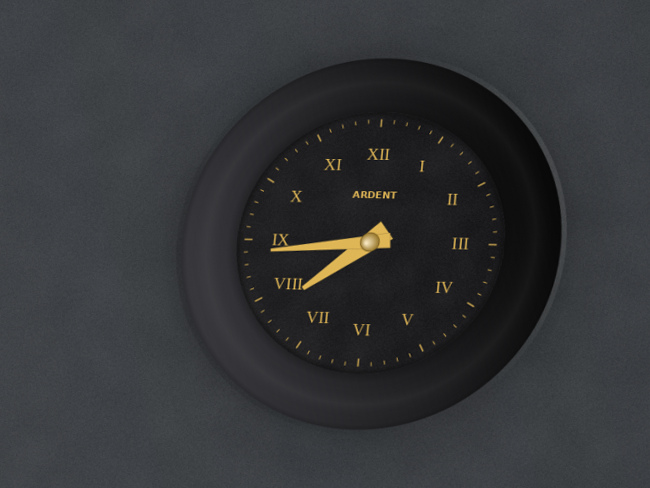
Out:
7.44
